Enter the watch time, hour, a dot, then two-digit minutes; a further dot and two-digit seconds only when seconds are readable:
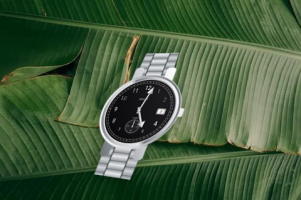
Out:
5.02
